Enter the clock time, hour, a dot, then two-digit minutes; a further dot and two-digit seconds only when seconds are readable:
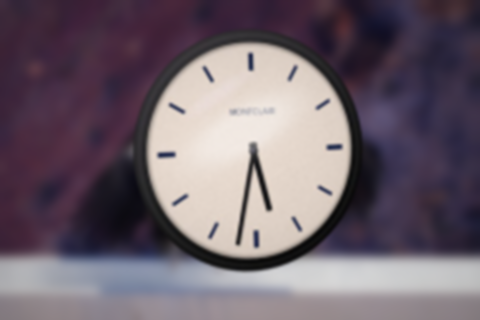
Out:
5.32
